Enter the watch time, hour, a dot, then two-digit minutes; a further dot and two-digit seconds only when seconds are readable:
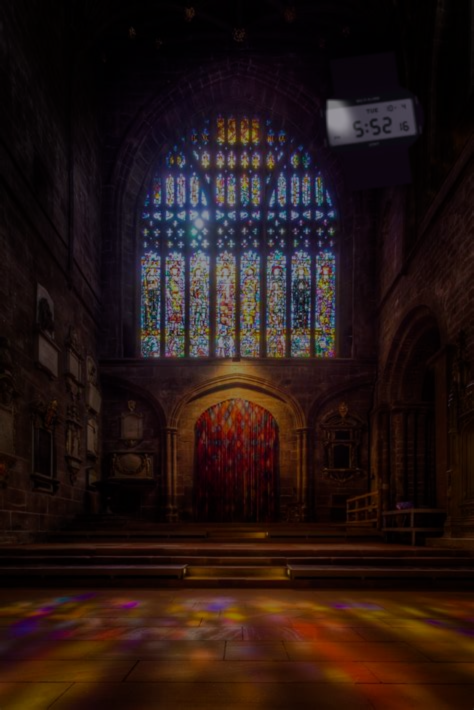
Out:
5.52
